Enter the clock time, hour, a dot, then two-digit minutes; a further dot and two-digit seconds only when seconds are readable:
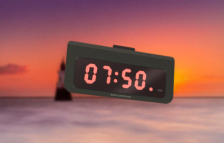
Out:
7.50
